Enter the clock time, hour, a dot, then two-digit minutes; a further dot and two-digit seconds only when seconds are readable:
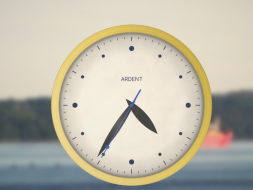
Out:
4.35.35
